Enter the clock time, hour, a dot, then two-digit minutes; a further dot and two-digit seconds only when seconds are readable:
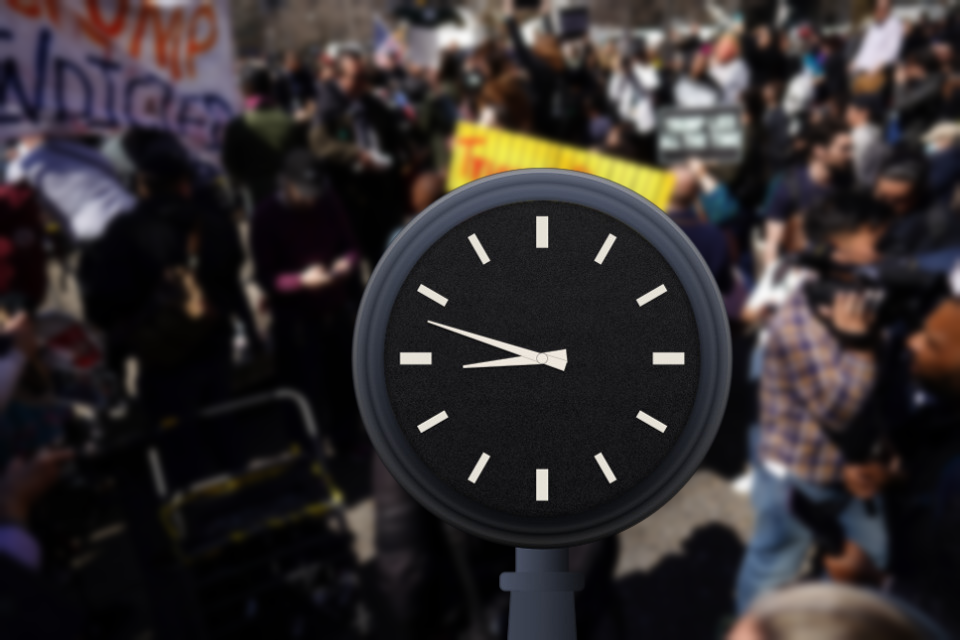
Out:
8.48
